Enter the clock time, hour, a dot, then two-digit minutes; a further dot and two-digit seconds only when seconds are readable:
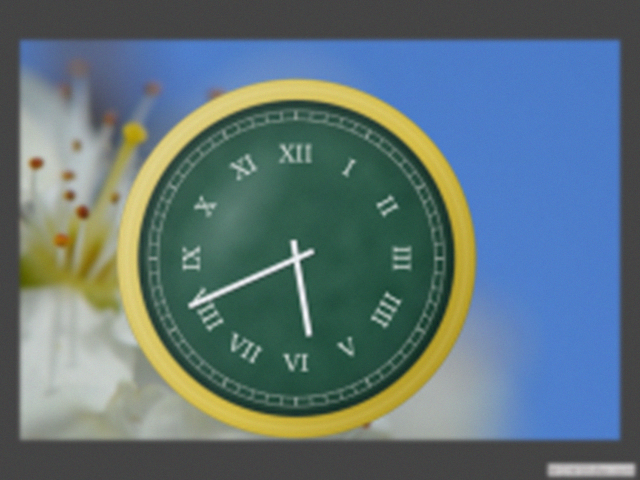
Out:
5.41
